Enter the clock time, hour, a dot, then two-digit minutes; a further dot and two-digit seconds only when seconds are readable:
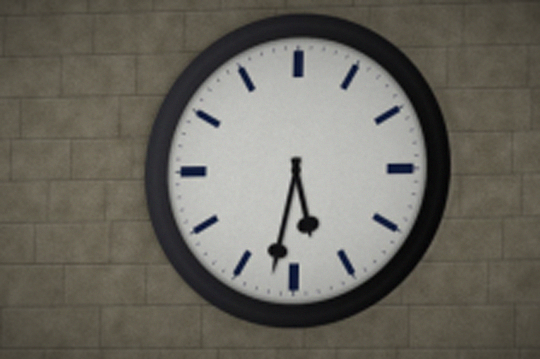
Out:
5.32
